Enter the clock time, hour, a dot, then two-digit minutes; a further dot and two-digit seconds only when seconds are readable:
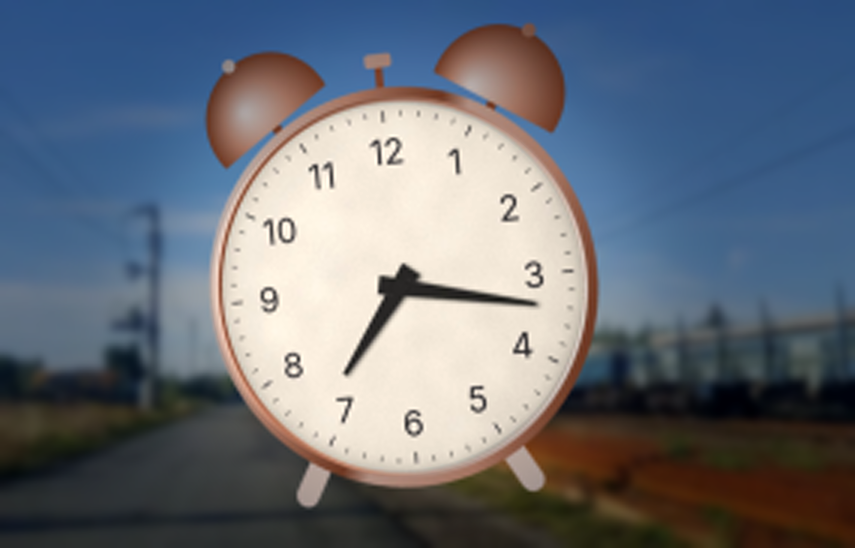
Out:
7.17
